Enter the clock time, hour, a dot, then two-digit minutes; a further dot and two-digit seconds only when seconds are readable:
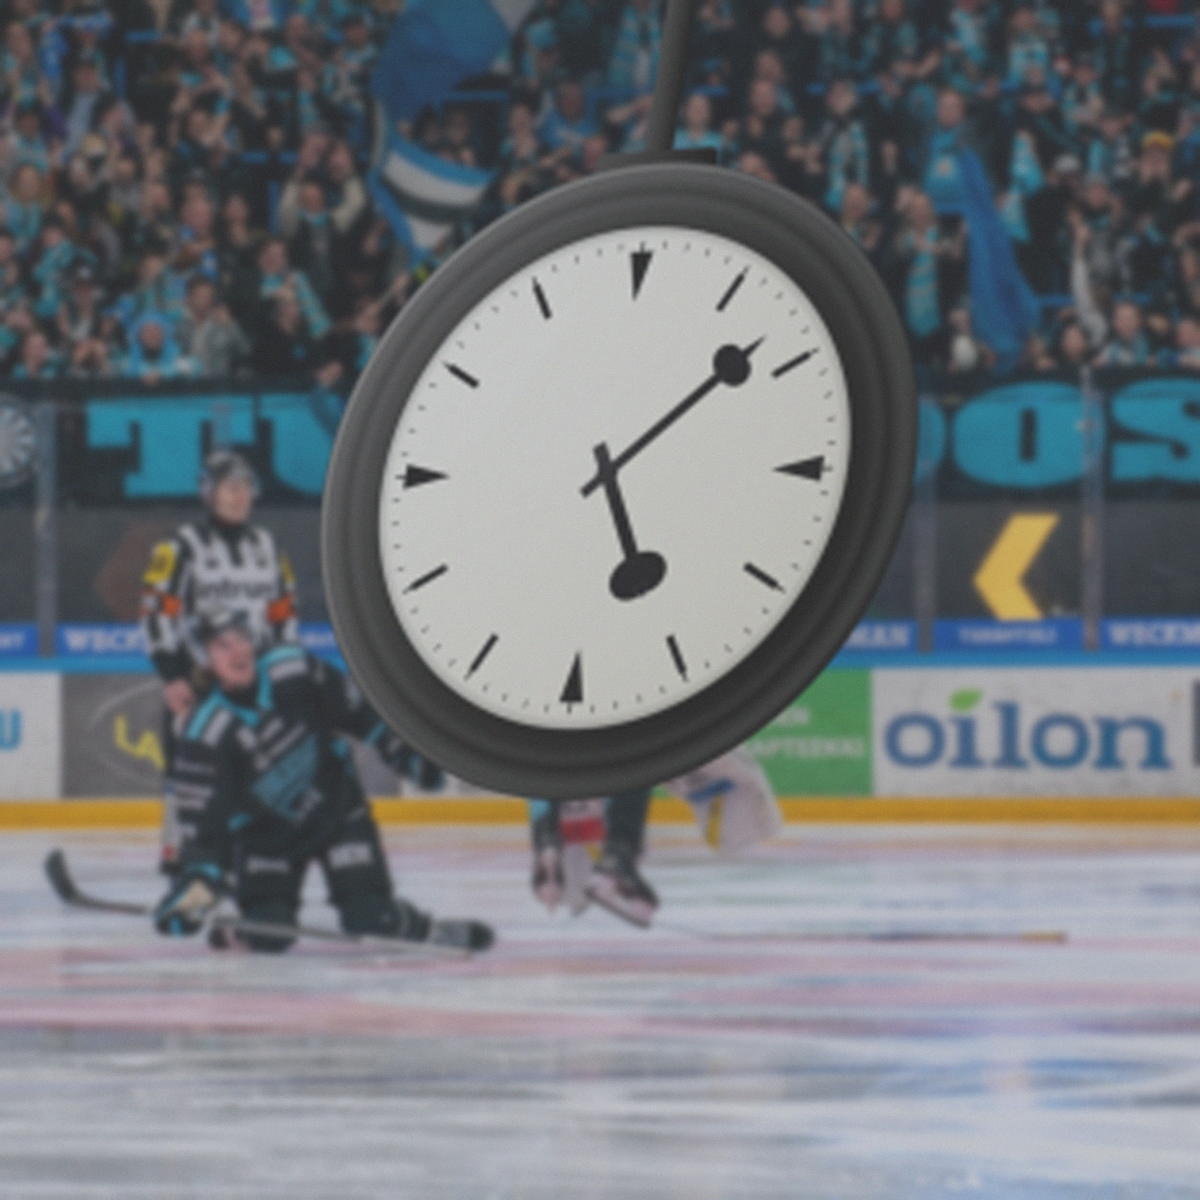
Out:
5.08
